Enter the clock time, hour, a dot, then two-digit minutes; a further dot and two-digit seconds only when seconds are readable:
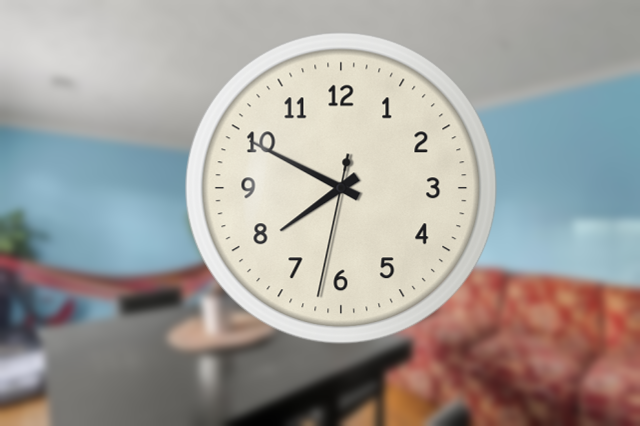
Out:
7.49.32
